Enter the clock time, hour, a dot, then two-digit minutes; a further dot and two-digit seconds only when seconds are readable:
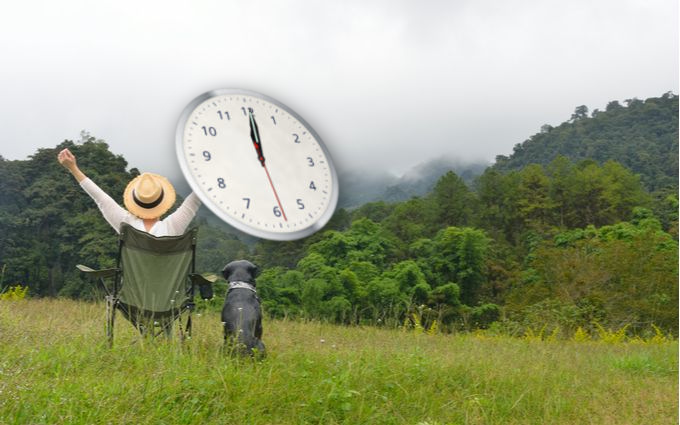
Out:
12.00.29
